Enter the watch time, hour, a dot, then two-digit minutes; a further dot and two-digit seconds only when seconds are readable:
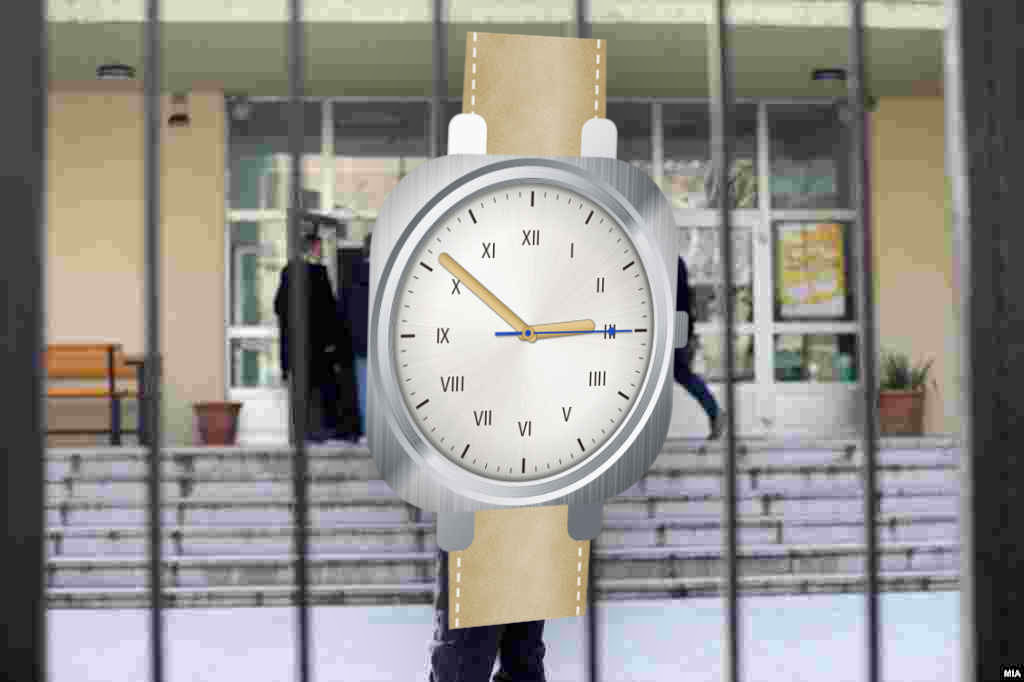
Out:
2.51.15
